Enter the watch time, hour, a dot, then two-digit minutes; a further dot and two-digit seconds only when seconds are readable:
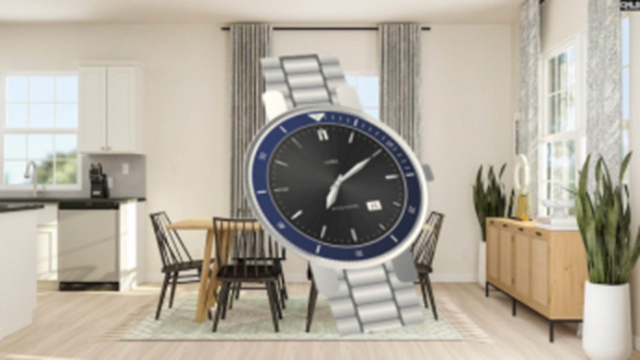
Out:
7.10
